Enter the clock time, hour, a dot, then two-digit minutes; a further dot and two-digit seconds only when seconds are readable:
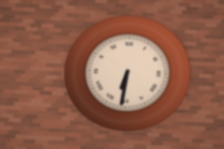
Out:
6.31
